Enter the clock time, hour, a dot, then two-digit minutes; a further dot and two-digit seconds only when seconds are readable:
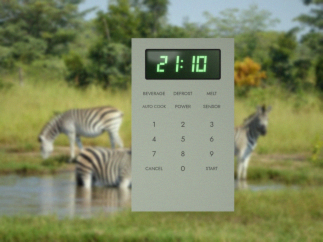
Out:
21.10
